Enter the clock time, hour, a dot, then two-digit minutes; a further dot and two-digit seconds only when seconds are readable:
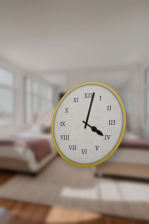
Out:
4.02
